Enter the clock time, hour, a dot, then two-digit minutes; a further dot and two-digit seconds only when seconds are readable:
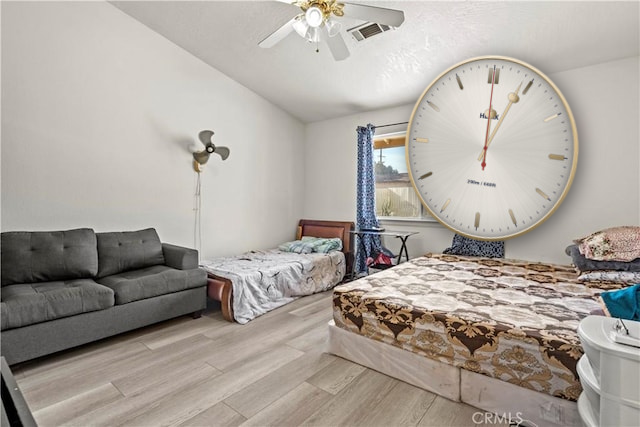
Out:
12.04.00
